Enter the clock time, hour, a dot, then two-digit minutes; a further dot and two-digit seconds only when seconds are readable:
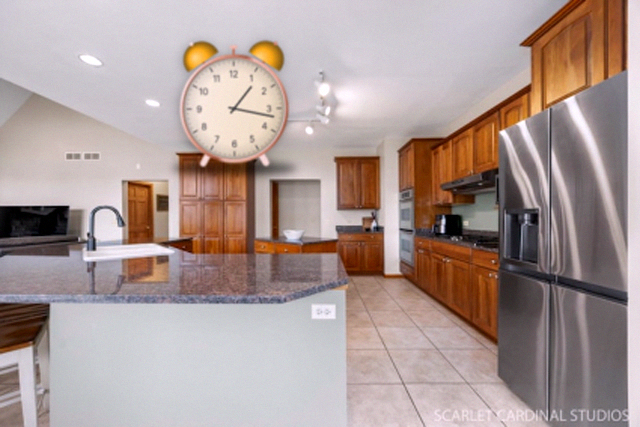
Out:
1.17
